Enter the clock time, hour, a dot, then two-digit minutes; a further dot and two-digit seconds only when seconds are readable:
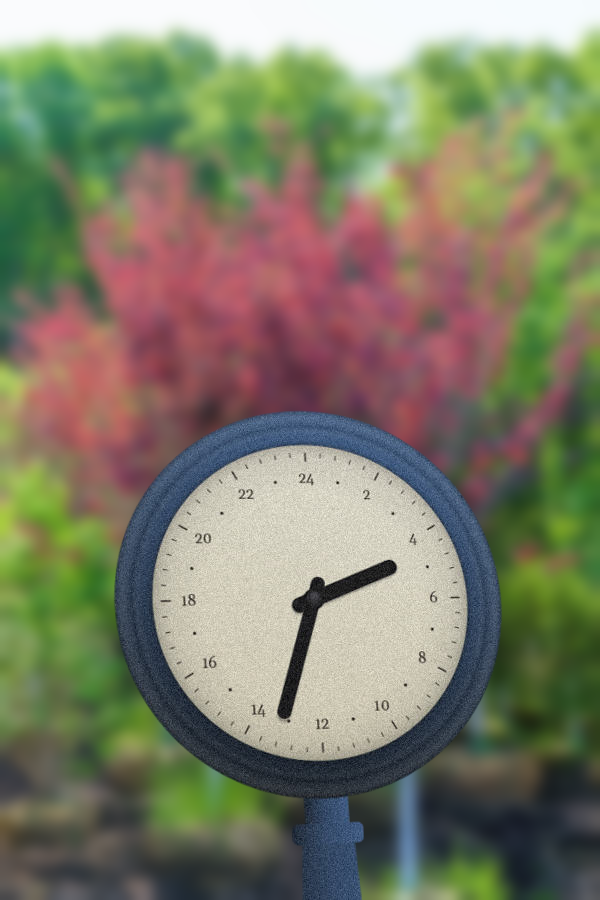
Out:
4.33
